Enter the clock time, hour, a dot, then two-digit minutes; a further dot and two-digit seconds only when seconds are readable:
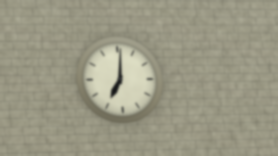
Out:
7.01
